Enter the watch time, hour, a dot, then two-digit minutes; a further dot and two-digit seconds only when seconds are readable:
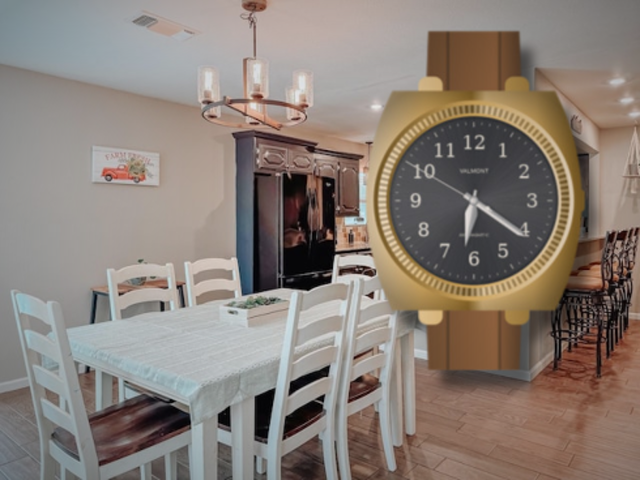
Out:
6.20.50
